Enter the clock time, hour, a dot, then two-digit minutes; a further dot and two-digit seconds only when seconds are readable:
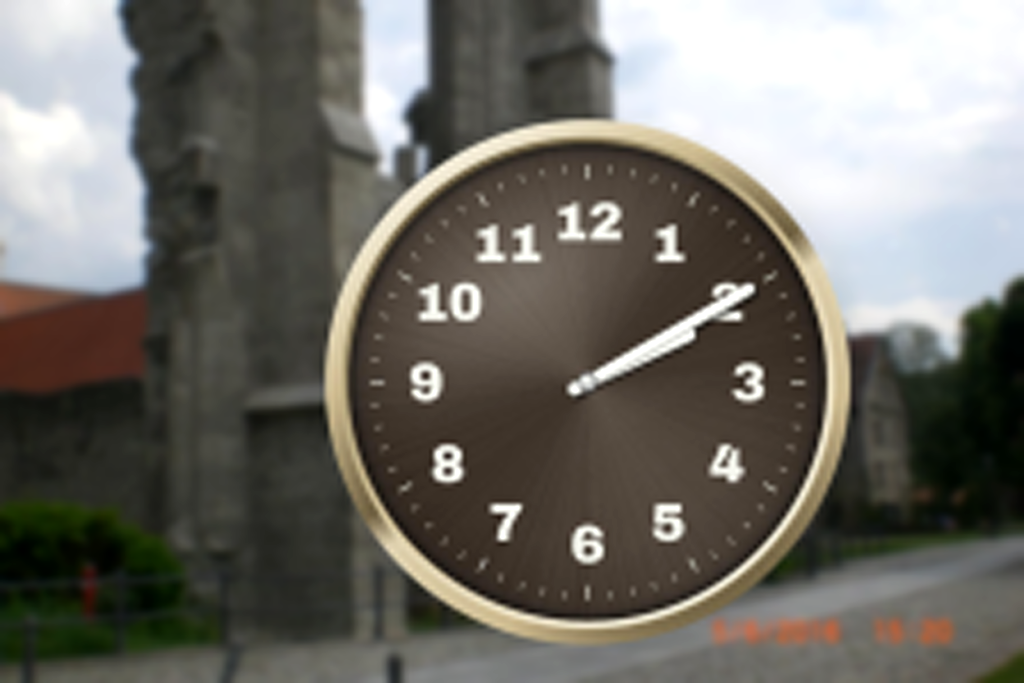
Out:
2.10
